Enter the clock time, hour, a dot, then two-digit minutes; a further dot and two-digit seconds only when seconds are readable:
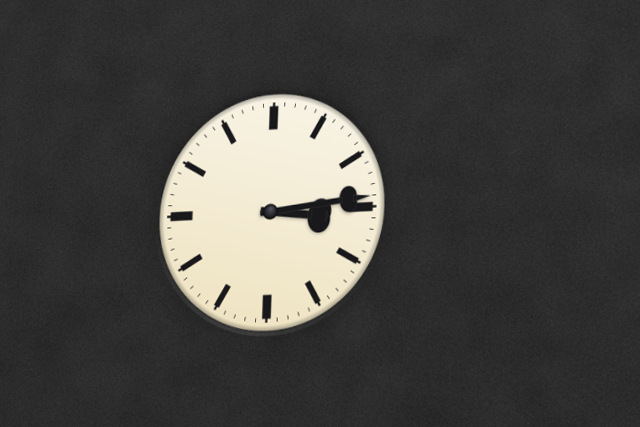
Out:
3.14
